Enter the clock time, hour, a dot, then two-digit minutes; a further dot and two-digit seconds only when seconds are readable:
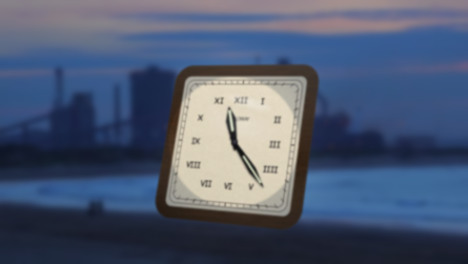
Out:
11.23
